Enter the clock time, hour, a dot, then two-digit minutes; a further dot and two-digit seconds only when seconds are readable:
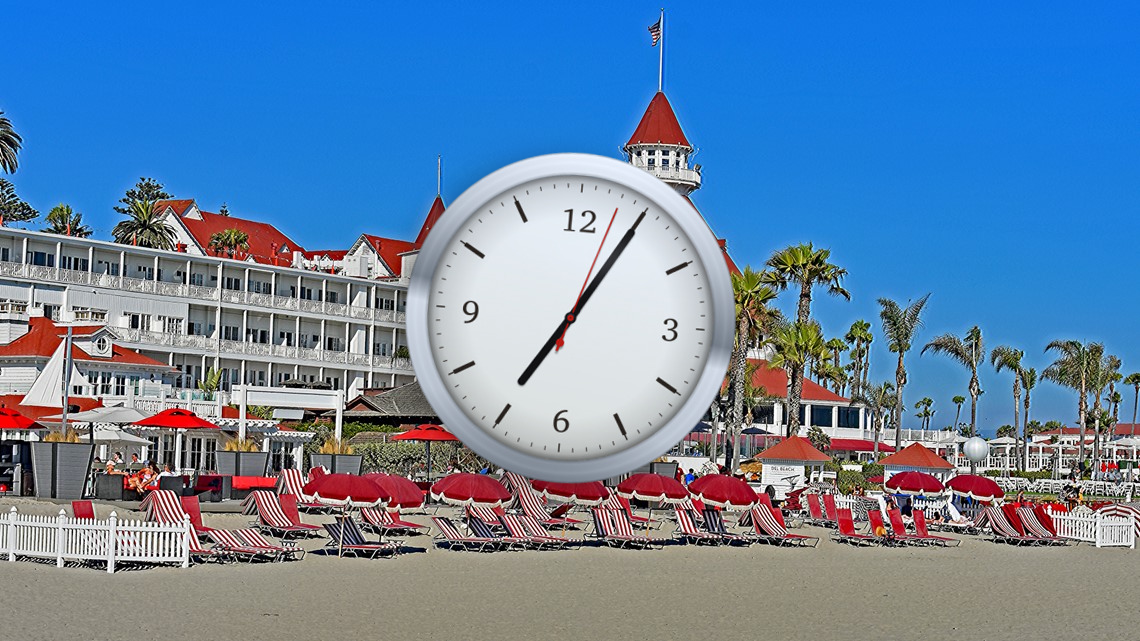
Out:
7.05.03
